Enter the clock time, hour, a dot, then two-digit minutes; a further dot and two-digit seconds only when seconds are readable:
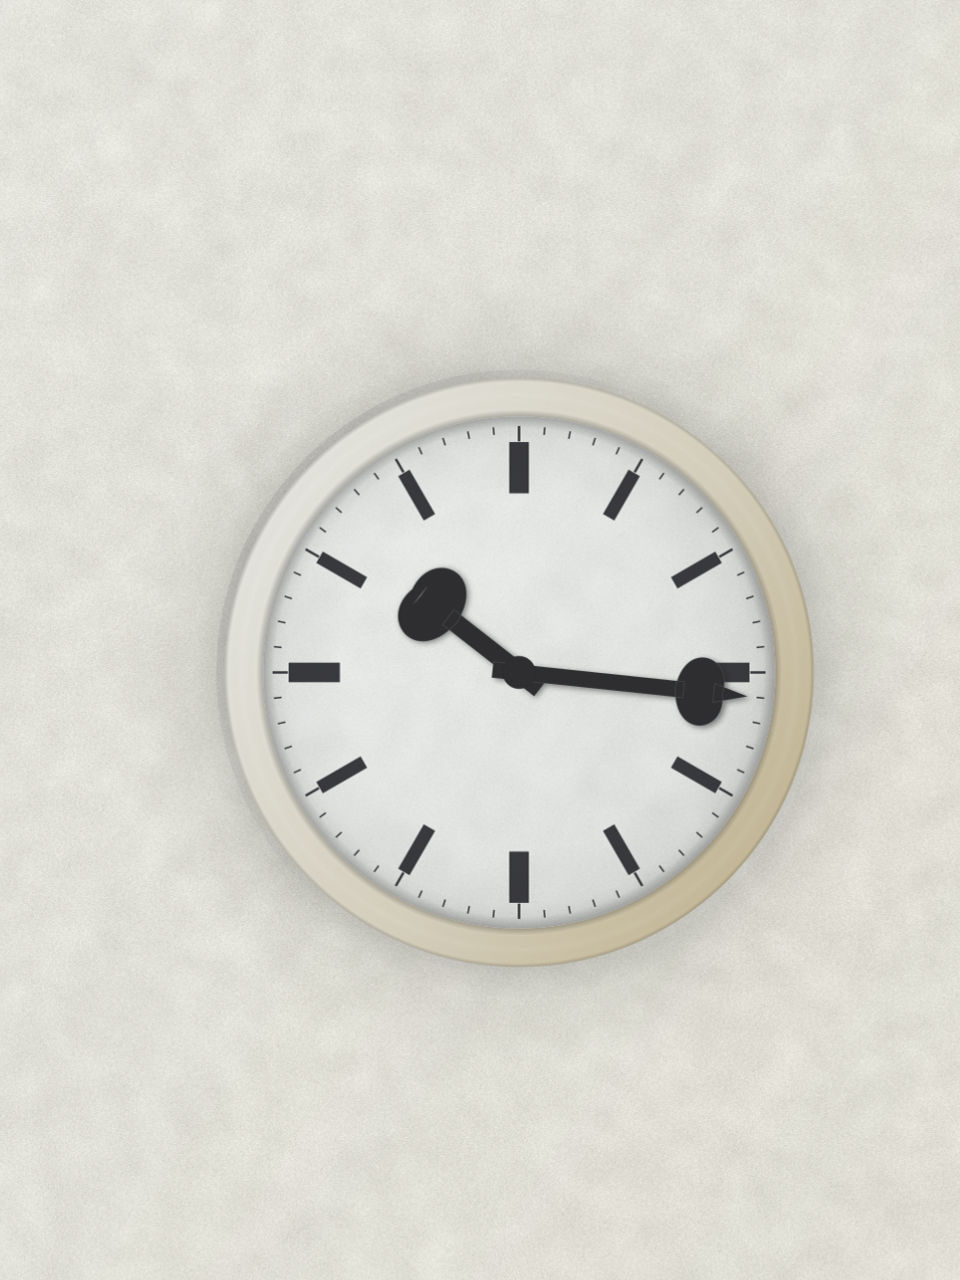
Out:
10.16
